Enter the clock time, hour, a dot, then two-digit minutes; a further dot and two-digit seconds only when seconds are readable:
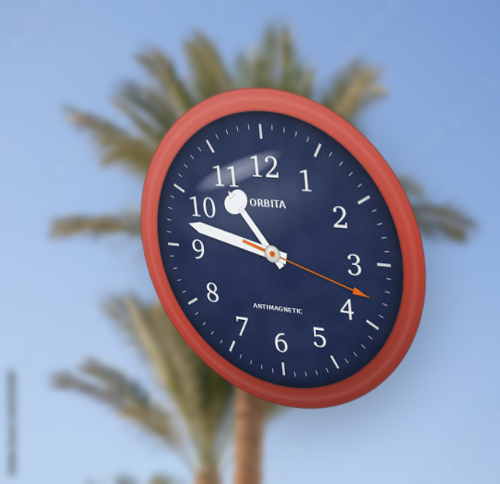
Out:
10.47.18
